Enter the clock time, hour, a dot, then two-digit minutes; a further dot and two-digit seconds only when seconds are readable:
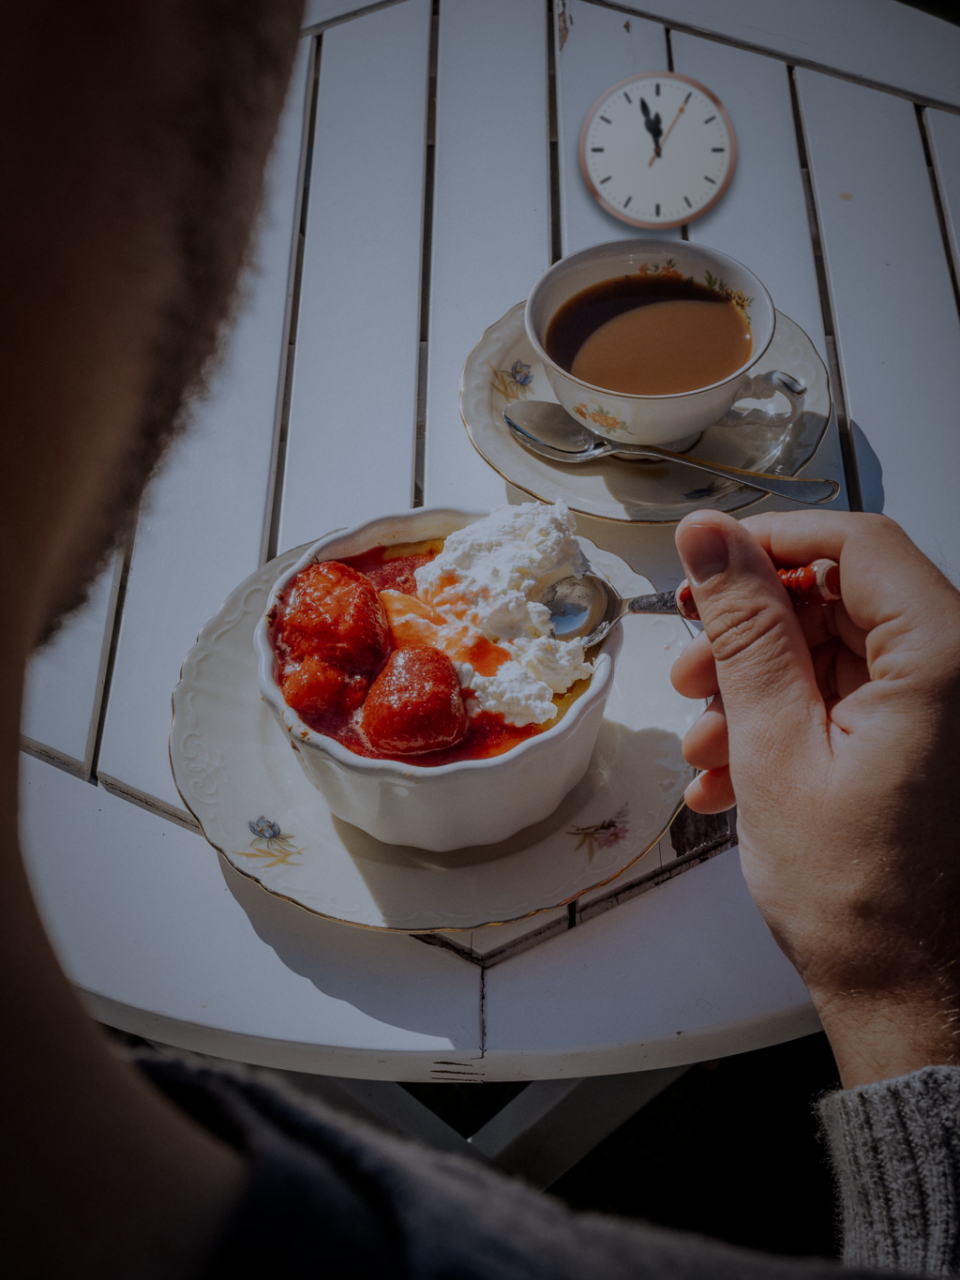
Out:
11.57.05
